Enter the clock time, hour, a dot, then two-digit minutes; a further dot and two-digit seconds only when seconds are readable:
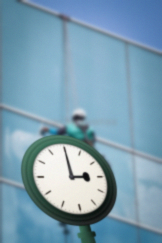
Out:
3.00
